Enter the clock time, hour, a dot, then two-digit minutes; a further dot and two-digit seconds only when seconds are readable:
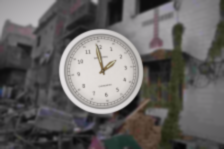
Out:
1.59
